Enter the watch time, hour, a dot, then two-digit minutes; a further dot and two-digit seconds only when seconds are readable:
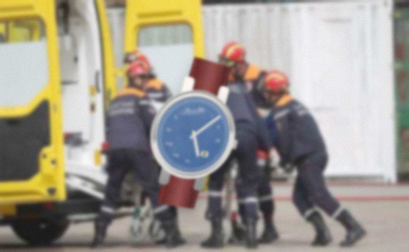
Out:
5.07
